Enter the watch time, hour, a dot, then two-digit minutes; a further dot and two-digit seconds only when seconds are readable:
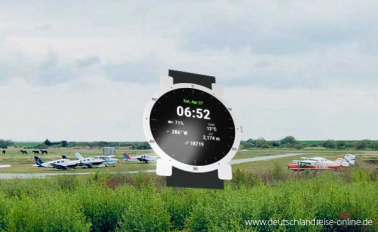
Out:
6.52
